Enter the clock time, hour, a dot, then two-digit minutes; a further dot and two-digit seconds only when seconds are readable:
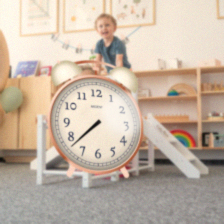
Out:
7.38
